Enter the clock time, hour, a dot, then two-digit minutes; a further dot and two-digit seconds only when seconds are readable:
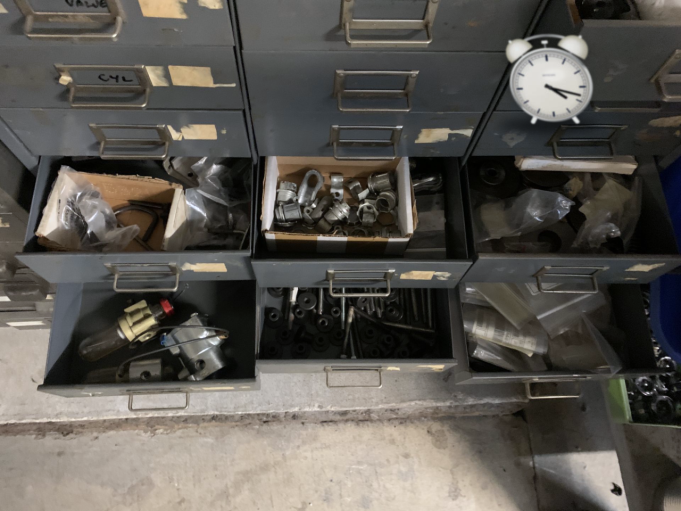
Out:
4.18
